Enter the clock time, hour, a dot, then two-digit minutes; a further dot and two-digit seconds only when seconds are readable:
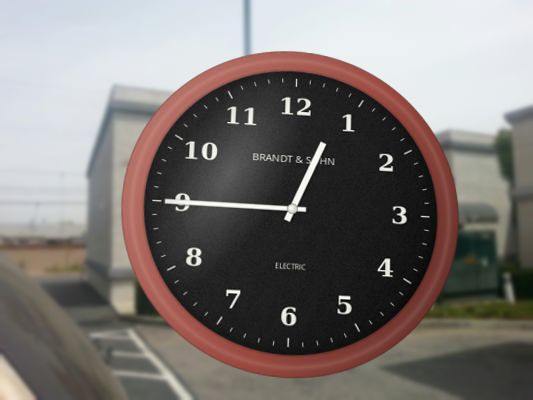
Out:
12.45
